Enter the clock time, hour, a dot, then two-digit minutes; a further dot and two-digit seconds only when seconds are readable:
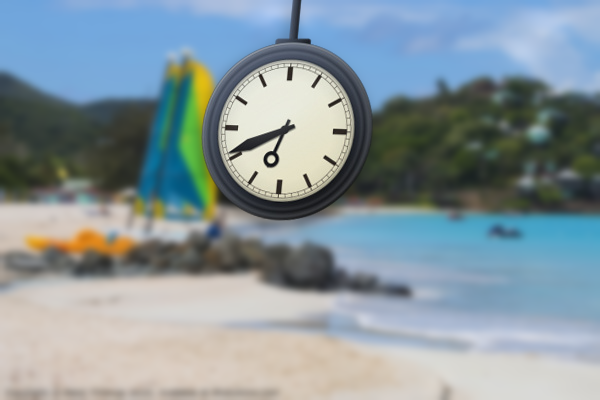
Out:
6.41
